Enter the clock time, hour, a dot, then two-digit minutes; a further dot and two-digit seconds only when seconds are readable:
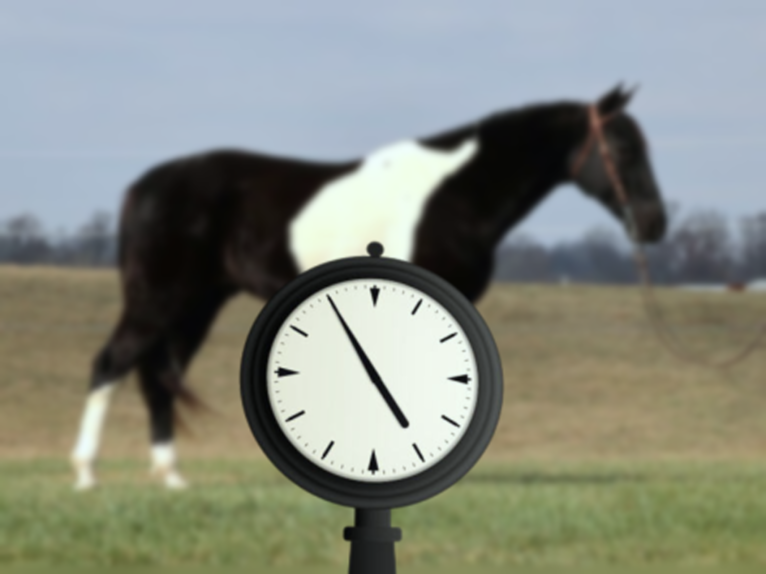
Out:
4.55
